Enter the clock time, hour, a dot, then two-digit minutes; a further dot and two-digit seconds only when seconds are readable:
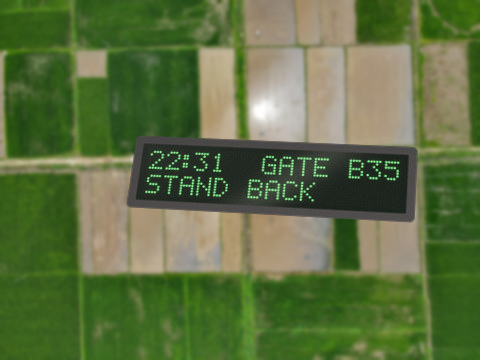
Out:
22.31
